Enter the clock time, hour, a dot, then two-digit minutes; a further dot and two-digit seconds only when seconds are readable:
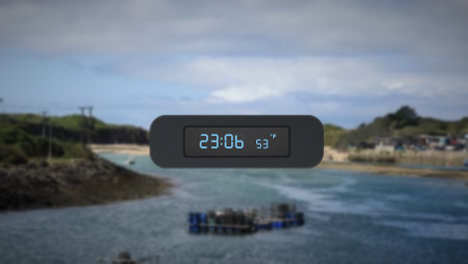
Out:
23.06
